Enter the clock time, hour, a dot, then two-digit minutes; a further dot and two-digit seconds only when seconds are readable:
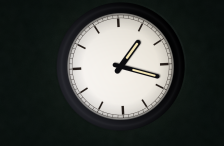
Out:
1.18
